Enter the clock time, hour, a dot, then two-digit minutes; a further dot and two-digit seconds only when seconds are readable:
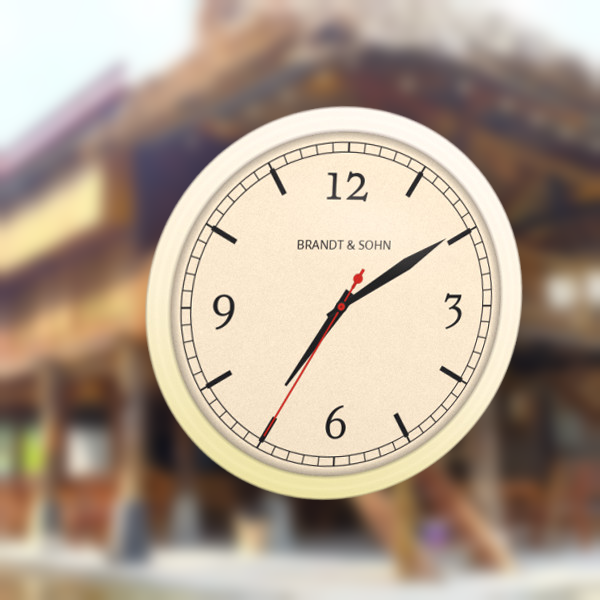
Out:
7.09.35
